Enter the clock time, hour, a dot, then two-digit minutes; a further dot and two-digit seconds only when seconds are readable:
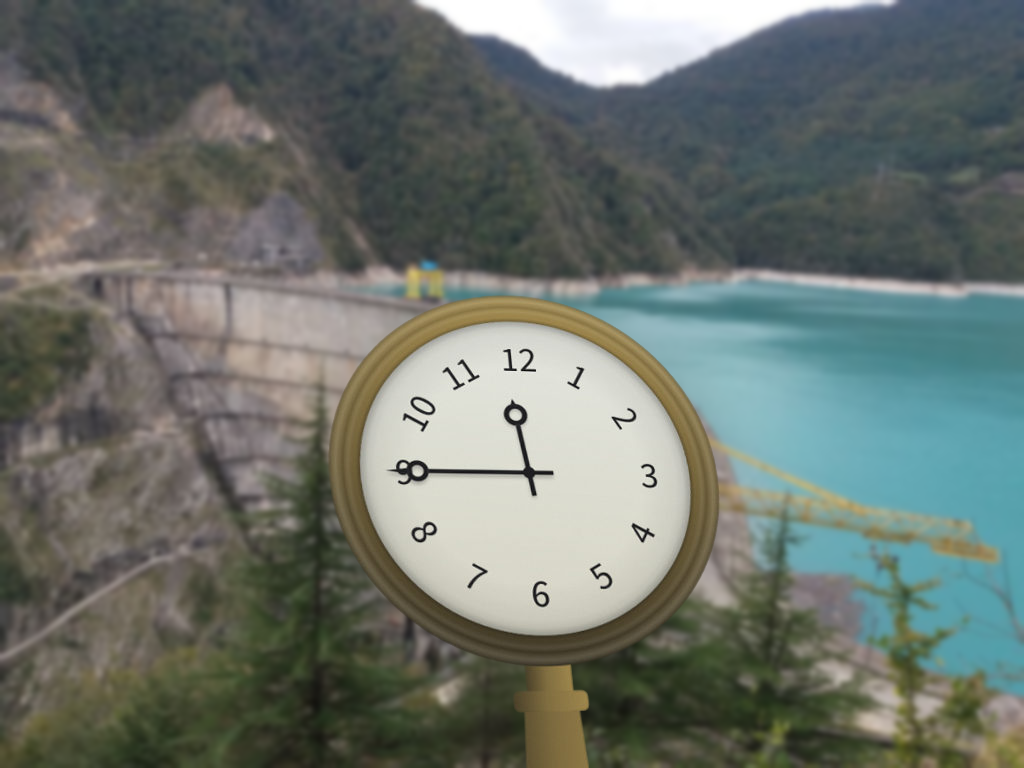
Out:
11.45
